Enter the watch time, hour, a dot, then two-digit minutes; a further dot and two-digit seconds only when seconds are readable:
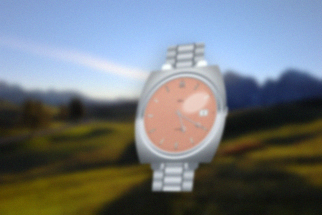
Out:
5.20
